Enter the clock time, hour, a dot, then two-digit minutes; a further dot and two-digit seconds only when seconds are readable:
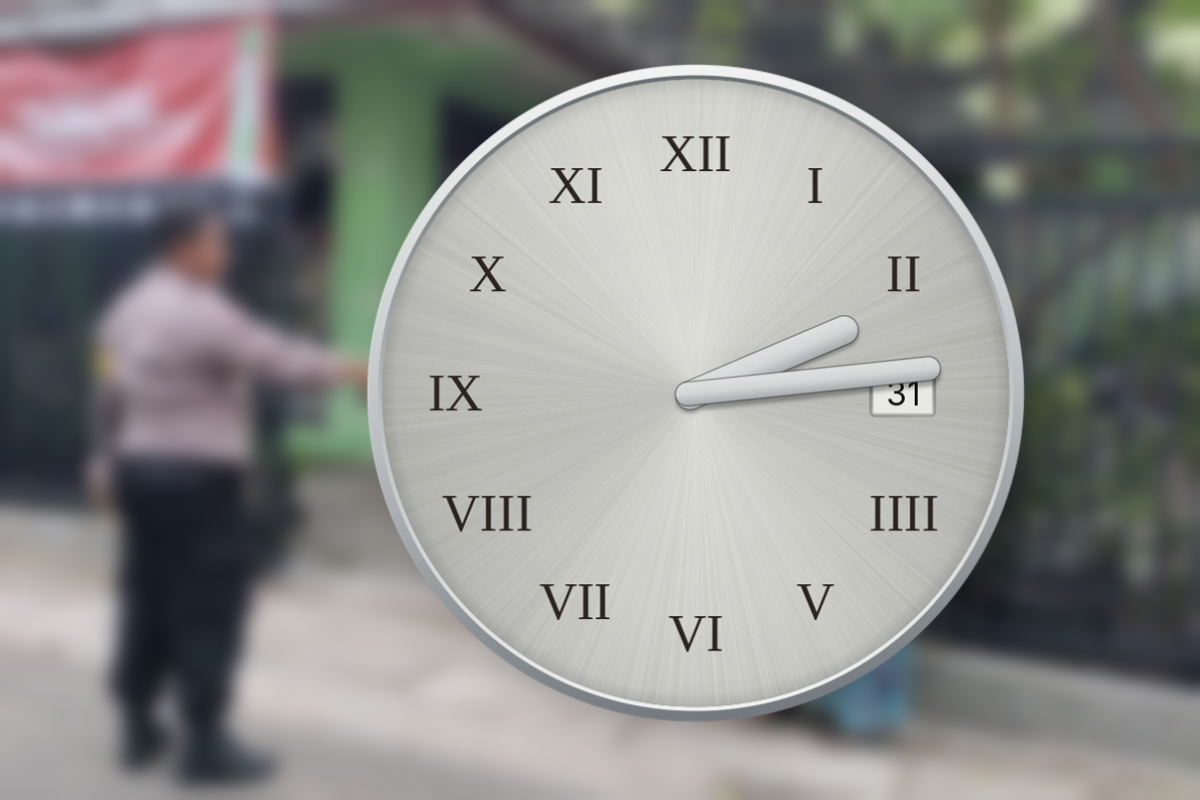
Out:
2.14
